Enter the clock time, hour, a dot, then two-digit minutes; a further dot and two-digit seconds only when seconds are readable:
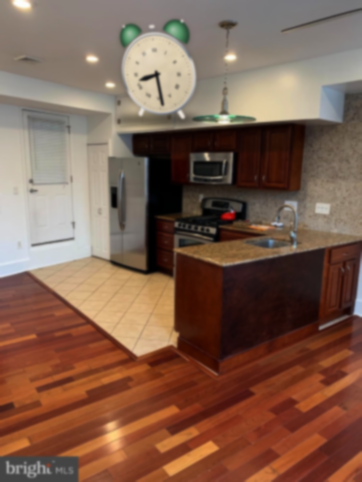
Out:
8.29
